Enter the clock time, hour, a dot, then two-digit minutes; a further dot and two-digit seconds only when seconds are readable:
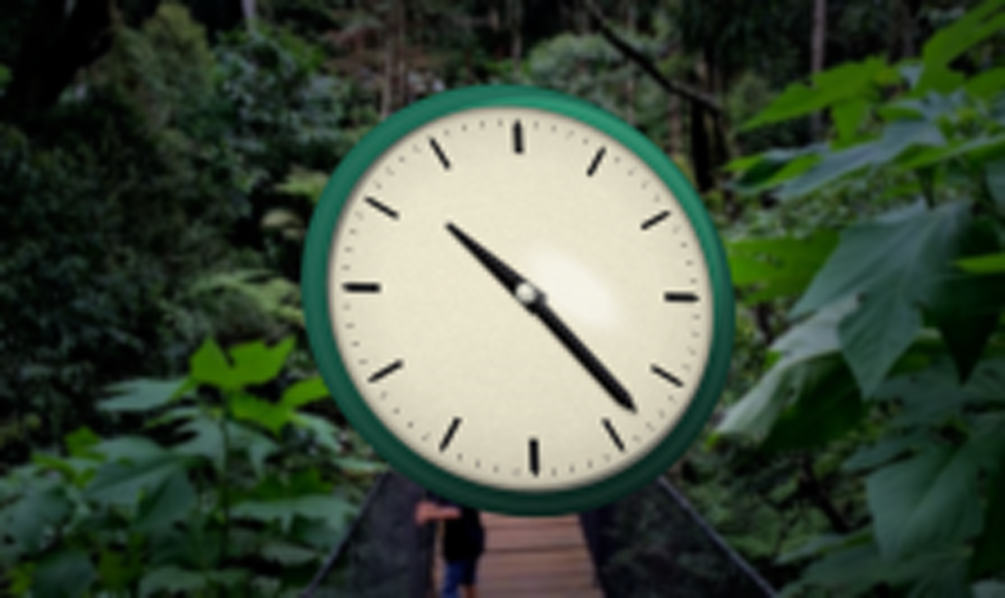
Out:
10.23
